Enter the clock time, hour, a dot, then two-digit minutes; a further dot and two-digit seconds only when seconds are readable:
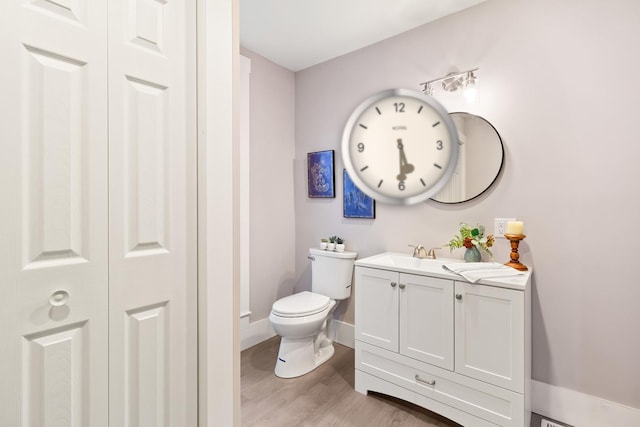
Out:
5.30
